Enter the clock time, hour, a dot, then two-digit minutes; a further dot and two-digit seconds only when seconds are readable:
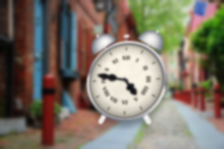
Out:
4.47
